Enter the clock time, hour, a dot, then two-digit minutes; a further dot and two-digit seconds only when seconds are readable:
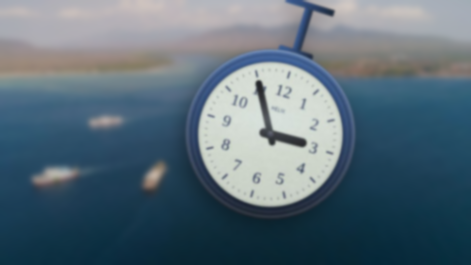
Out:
2.55
